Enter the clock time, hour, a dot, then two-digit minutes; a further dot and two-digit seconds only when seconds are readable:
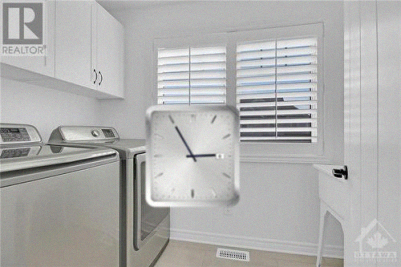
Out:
2.55
